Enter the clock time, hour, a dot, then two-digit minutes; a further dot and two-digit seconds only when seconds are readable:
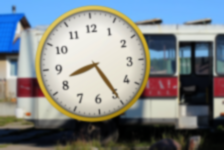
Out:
8.25
